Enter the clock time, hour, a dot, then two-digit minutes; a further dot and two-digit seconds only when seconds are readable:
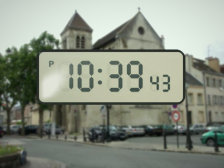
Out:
10.39.43
